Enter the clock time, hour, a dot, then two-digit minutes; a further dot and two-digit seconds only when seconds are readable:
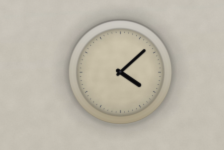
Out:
4.08
